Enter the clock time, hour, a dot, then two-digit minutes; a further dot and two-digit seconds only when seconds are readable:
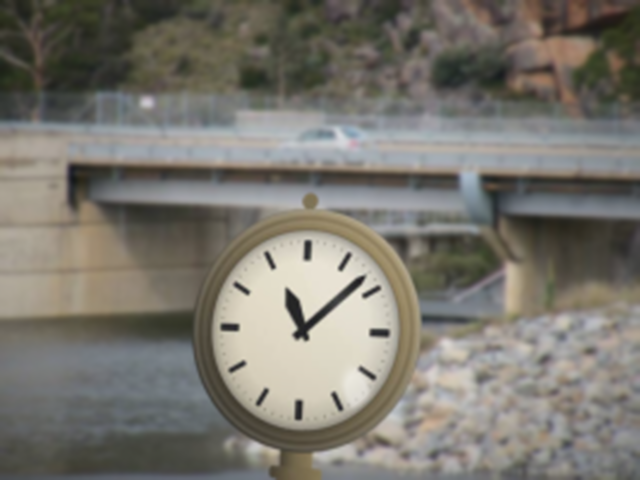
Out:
11.08
